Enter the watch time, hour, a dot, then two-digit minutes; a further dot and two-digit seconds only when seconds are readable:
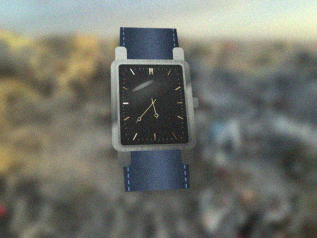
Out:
5.37
